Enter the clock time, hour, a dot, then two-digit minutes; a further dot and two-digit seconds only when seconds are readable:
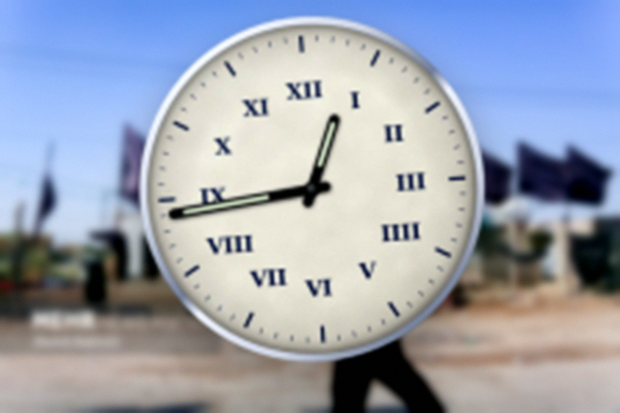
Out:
12.44
